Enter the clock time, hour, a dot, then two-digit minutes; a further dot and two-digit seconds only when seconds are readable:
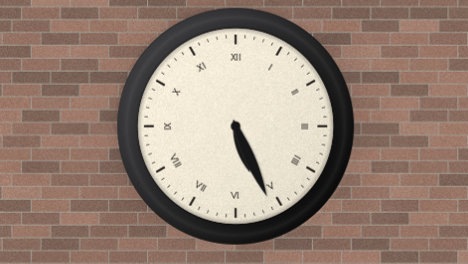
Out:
5.26
